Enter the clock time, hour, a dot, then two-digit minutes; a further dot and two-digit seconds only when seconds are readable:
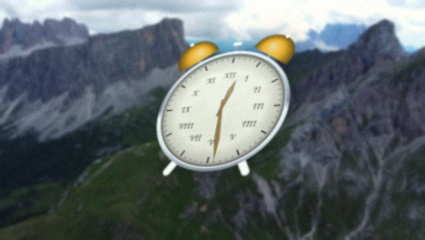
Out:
12.29
